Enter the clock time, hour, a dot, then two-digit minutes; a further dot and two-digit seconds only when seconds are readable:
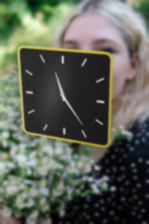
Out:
11.24
